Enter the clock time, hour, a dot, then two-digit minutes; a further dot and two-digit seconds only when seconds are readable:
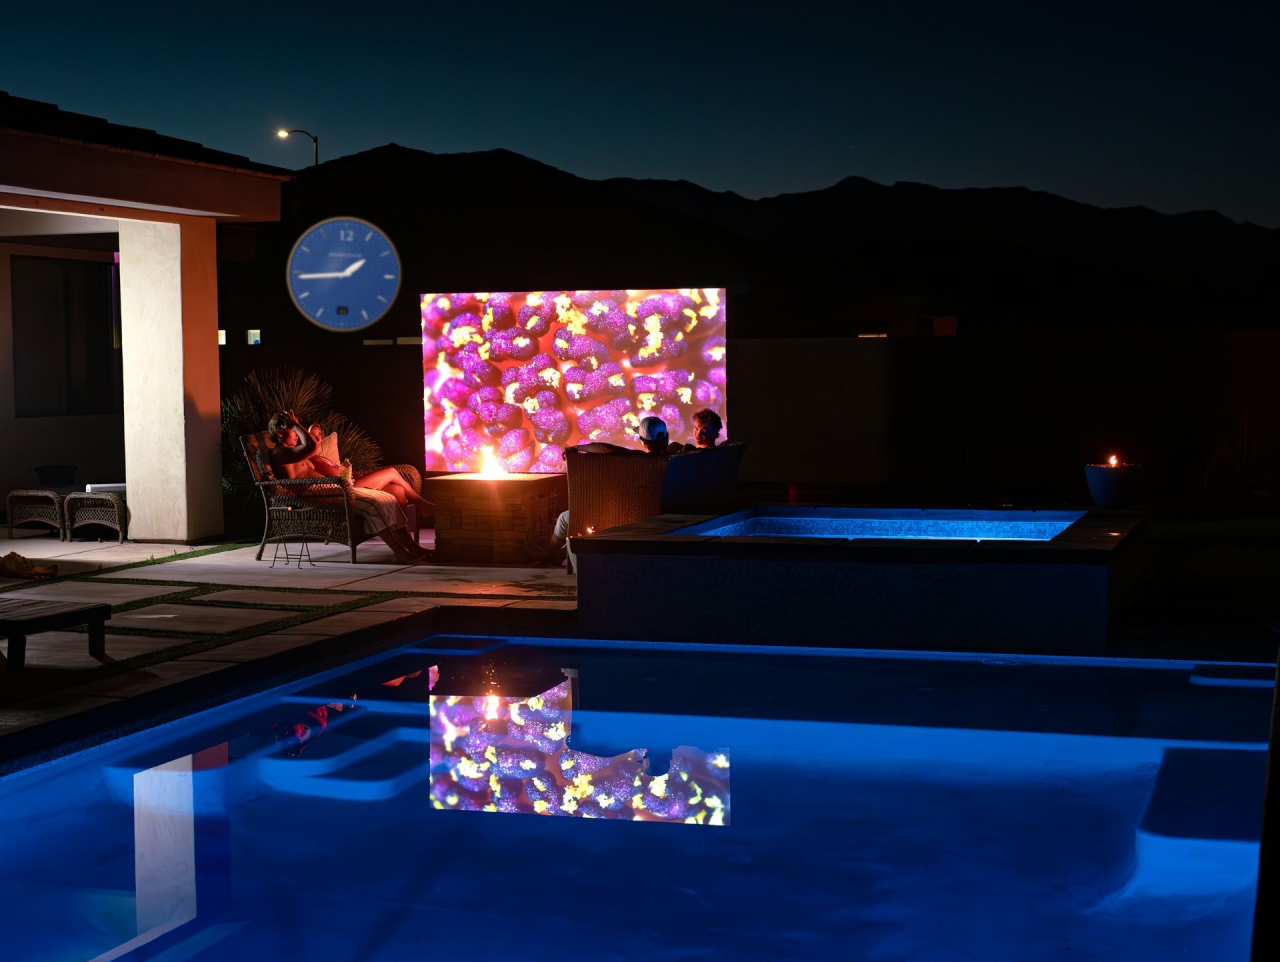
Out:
1.44
